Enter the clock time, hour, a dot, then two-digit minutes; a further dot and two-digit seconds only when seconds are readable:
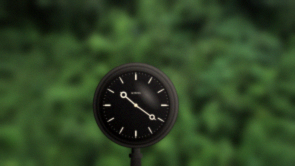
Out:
10.21
